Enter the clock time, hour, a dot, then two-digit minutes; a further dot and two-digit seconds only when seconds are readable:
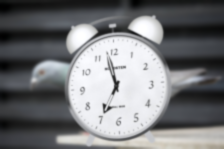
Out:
6.58
